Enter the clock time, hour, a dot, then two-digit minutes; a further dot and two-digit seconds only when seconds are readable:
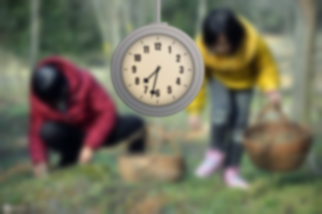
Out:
7.32
